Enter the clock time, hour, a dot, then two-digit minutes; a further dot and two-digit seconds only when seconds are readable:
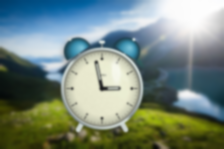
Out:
2.58
